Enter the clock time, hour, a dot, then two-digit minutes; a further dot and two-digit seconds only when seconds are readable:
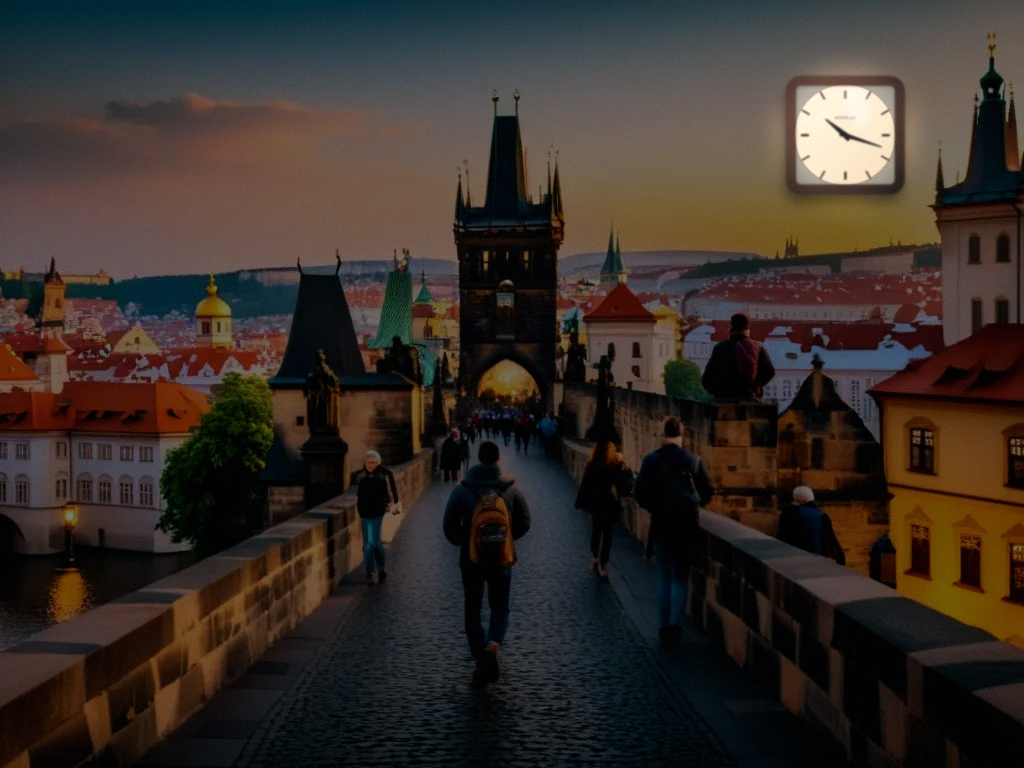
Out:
10.18
